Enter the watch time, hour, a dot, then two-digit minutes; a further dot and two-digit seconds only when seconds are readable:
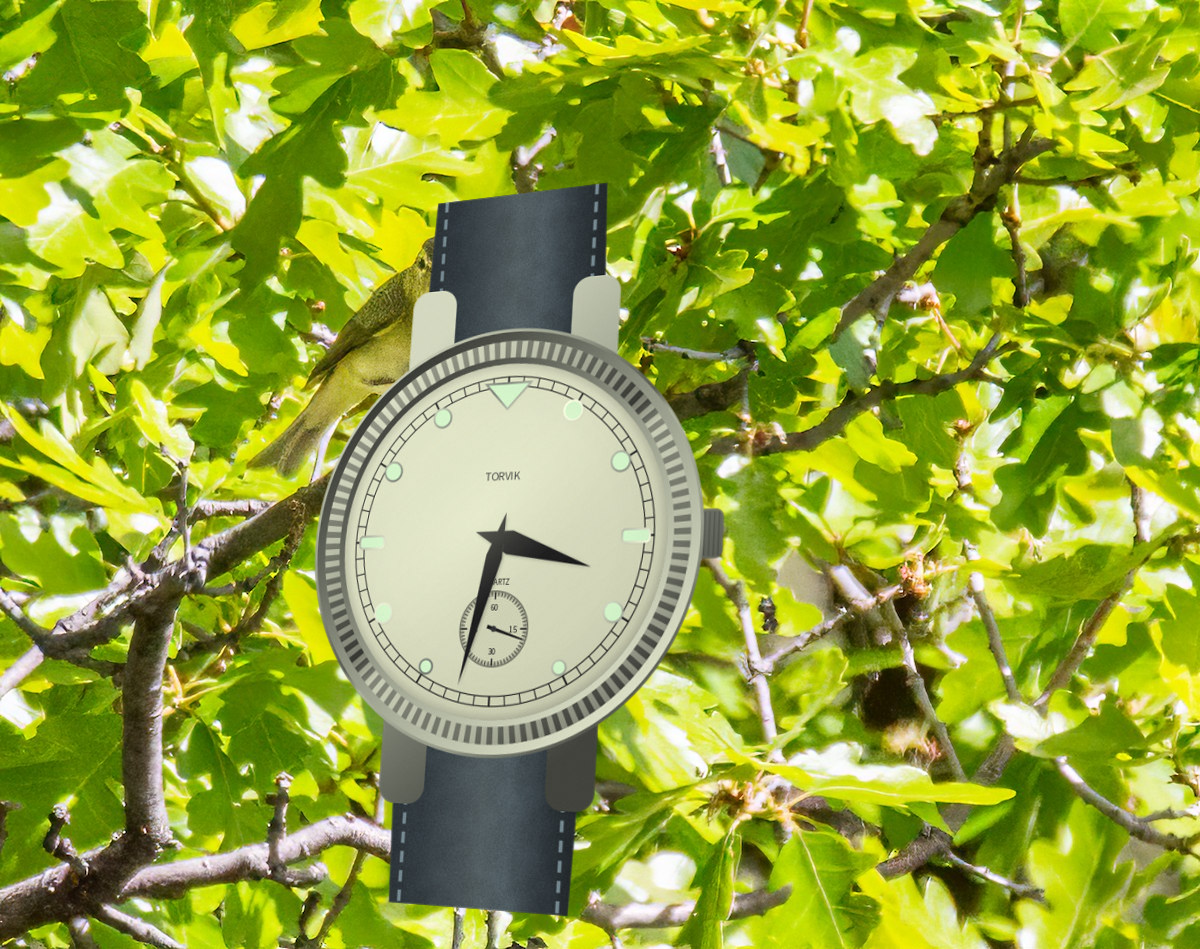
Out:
3.32.18
